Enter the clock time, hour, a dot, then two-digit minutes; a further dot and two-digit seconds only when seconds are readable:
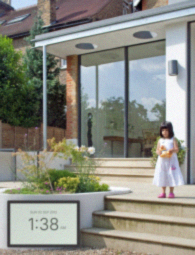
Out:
1.38
